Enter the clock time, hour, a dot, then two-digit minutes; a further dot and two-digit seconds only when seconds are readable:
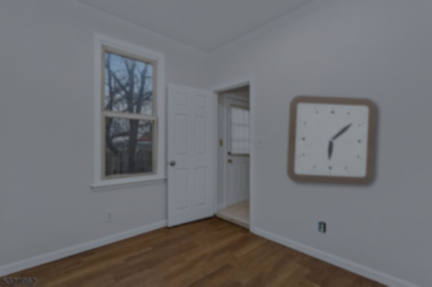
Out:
6.08
